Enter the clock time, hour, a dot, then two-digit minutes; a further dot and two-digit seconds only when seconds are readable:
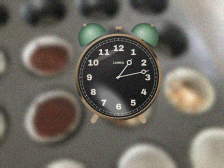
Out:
1.13
